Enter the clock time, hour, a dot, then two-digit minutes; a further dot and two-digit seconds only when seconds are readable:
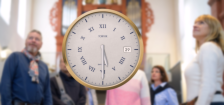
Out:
5.30
